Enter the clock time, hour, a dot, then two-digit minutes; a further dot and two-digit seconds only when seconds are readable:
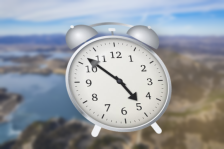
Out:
4.52
